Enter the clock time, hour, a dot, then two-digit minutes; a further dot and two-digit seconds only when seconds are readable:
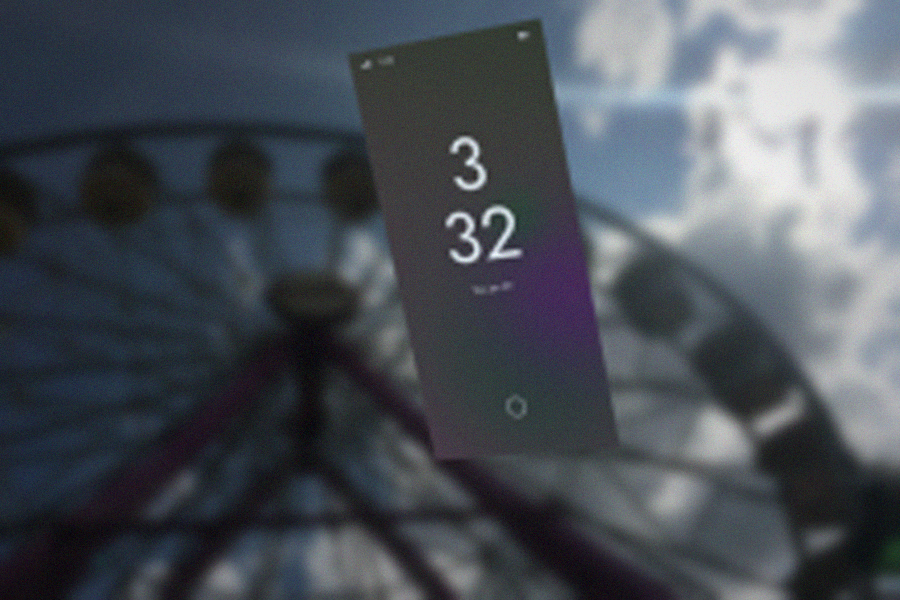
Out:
3.32
